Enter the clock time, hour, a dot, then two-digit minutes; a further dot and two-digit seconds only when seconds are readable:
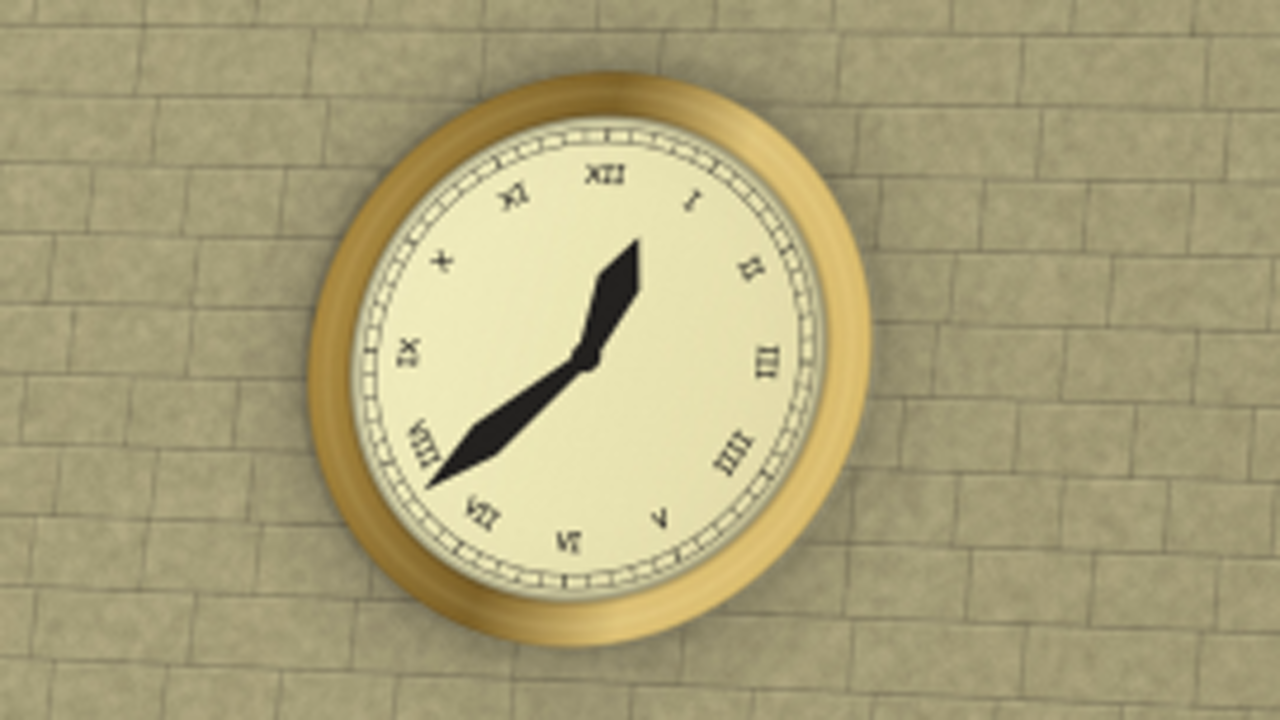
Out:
12.38
